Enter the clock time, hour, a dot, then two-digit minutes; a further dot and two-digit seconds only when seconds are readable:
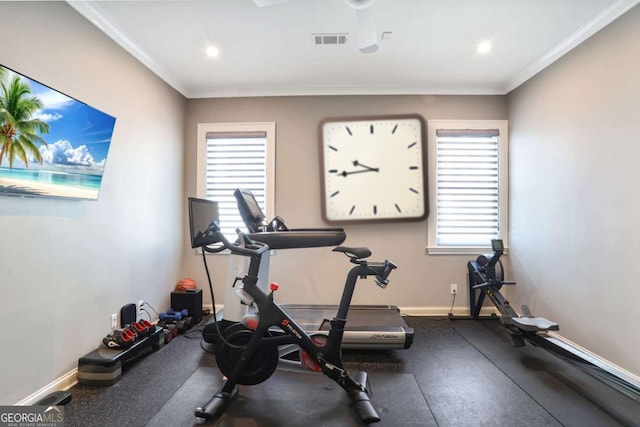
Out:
9.44
